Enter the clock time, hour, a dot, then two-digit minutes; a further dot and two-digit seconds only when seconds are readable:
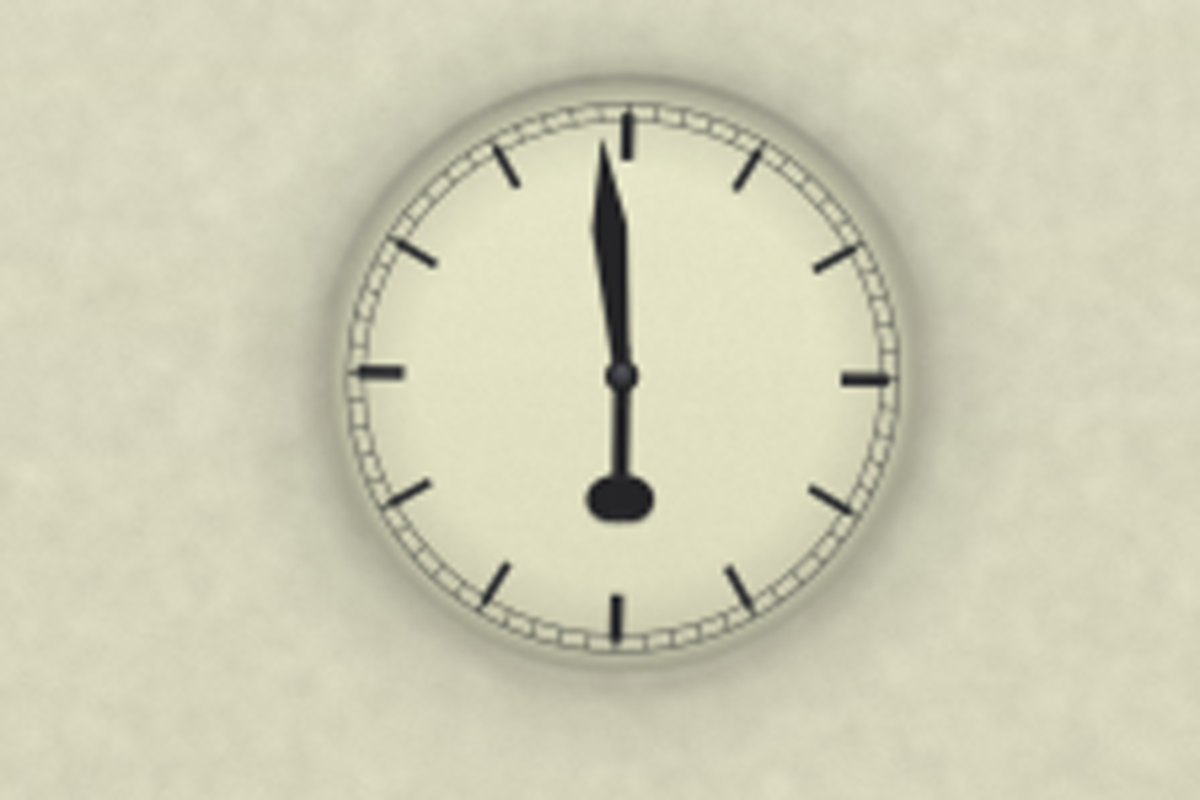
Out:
5.59
